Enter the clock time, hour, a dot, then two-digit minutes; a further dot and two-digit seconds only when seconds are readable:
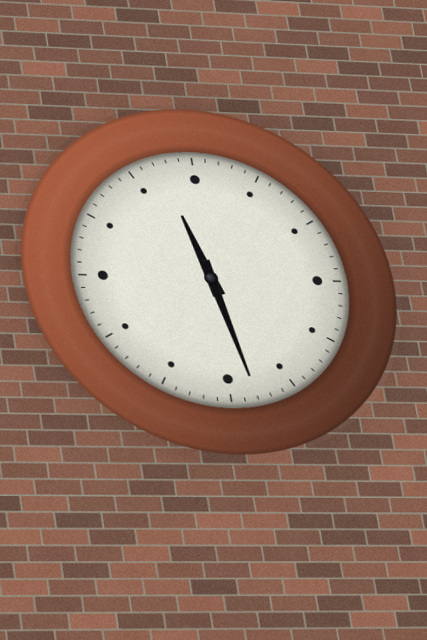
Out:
11.28
